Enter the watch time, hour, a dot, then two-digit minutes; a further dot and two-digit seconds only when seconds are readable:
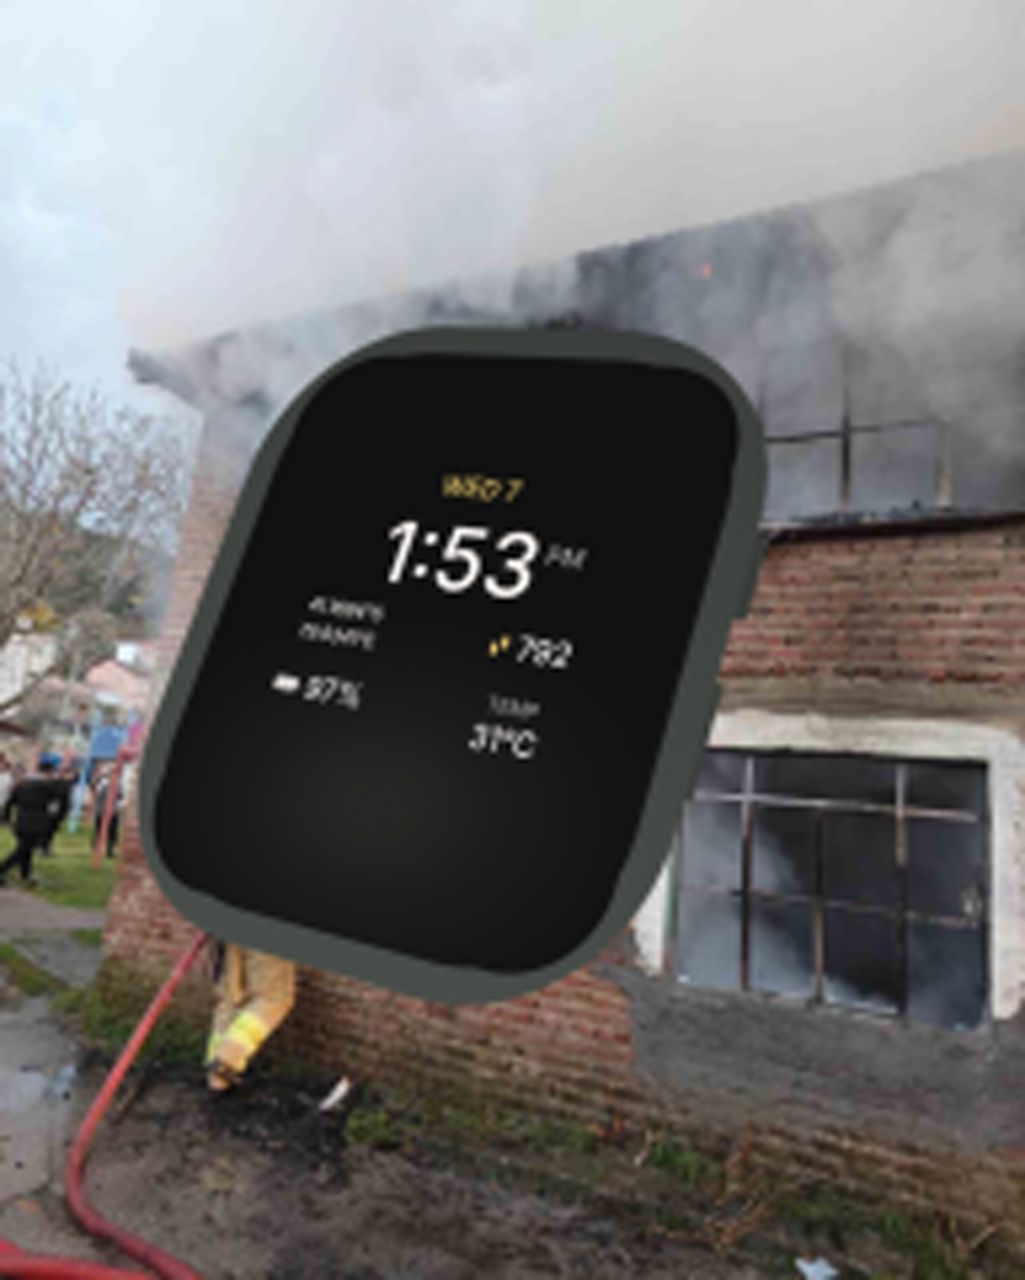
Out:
1.53
